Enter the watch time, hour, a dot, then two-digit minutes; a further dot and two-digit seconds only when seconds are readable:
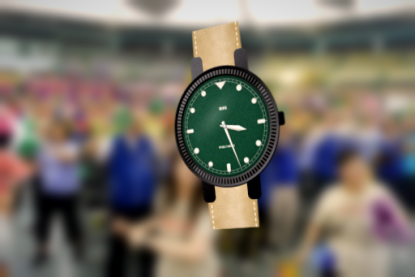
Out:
3.27
